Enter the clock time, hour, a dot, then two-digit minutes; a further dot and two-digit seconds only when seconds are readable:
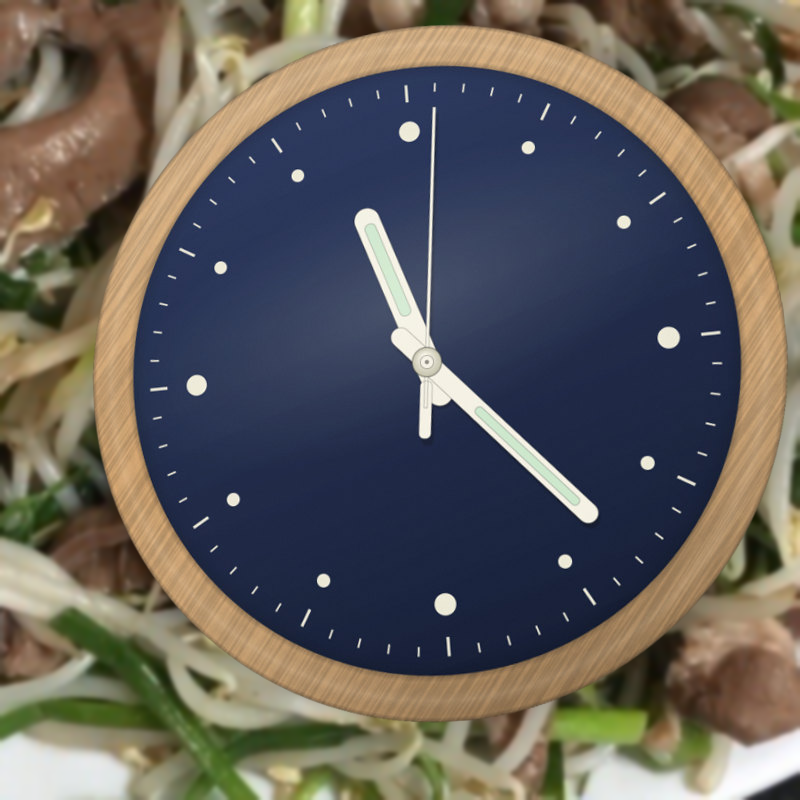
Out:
11.23.01
